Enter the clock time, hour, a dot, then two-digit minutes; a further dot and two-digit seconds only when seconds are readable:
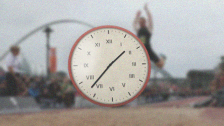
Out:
1.37
